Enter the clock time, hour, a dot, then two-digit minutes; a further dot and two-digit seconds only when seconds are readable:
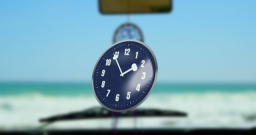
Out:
1.54
